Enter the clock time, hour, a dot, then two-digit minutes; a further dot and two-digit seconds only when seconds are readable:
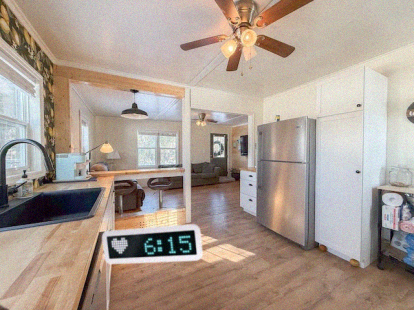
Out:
6.15
